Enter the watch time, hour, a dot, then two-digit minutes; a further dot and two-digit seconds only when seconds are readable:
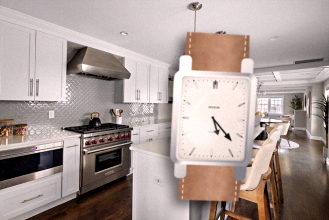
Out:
5.23
